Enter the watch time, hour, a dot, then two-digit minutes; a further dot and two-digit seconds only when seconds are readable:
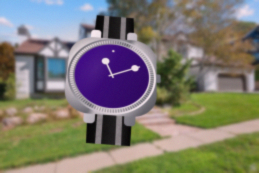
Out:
11.11
